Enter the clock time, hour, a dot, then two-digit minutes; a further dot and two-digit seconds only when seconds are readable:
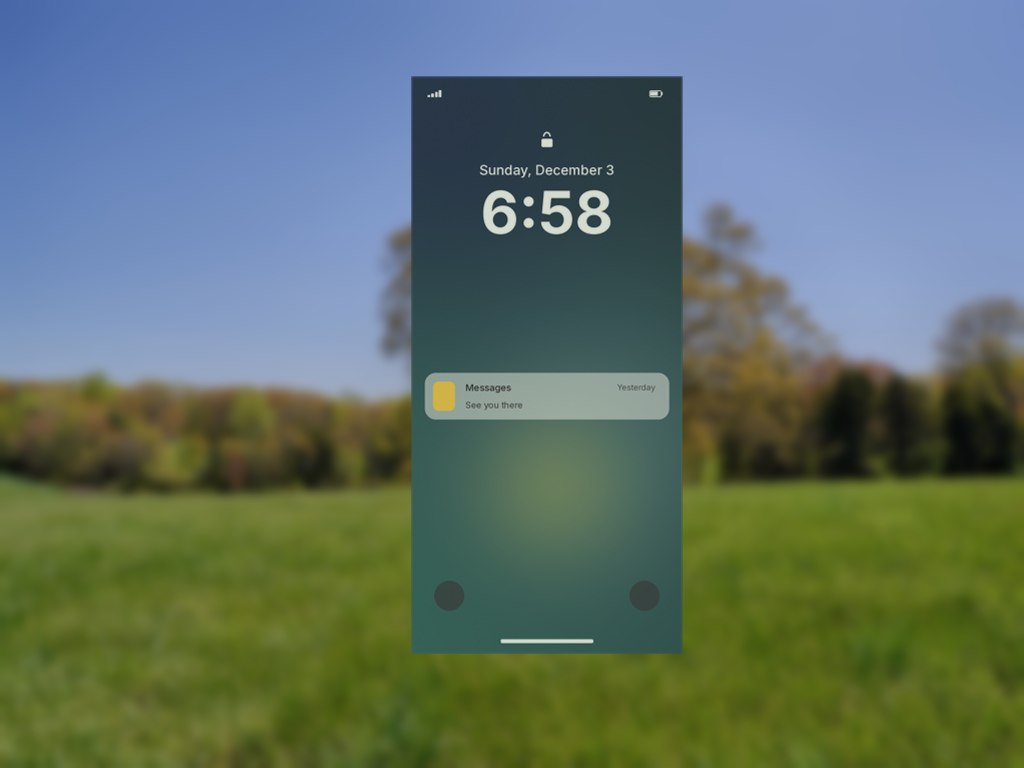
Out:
6.58
